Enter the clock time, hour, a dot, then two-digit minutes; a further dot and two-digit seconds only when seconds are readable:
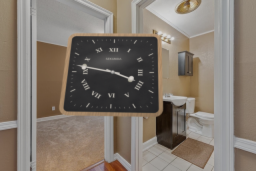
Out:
3.47
